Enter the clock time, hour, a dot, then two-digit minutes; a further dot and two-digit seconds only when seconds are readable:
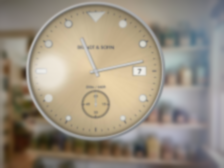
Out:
11.13
